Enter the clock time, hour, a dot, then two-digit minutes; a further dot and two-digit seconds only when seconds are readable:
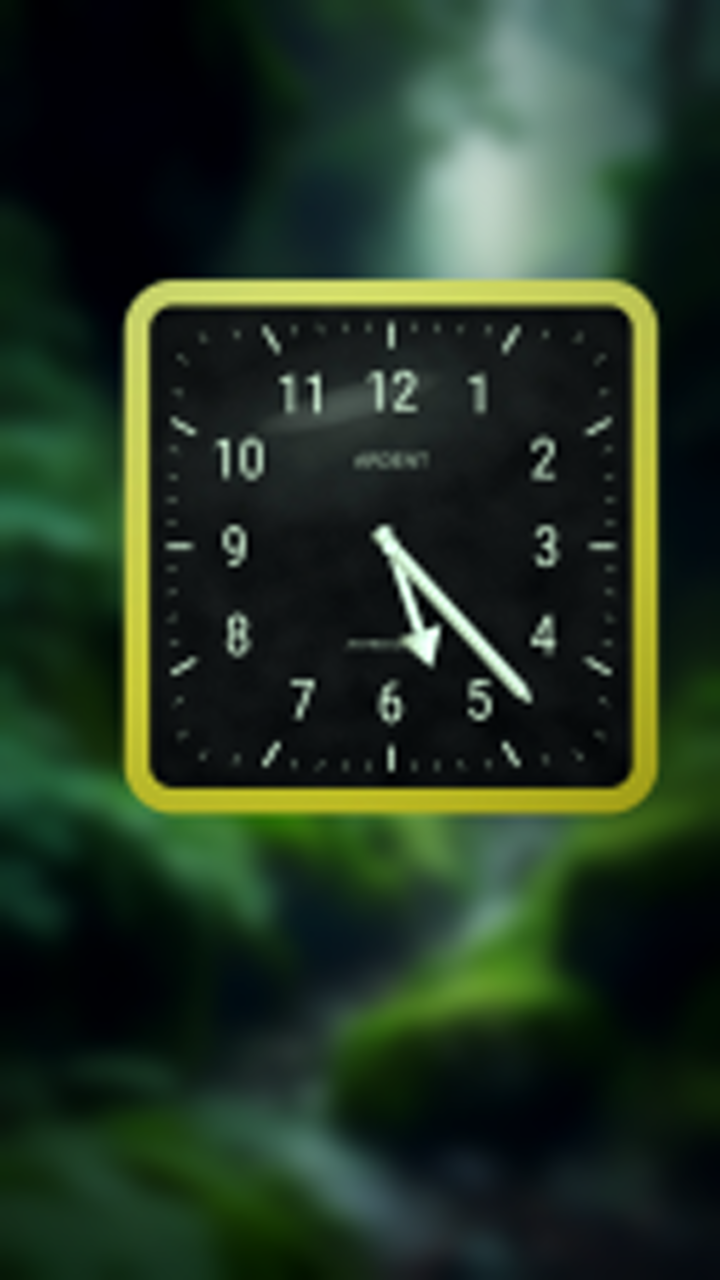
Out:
5.23
